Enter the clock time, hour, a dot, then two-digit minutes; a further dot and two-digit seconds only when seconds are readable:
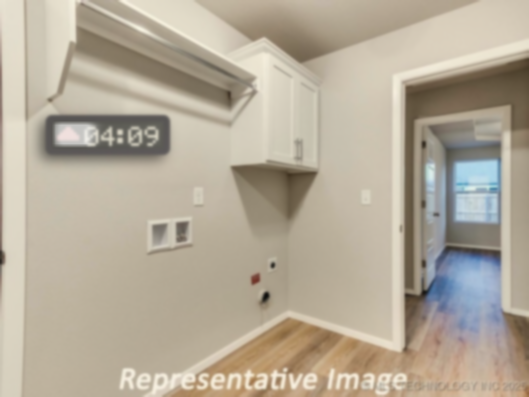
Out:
4.09
